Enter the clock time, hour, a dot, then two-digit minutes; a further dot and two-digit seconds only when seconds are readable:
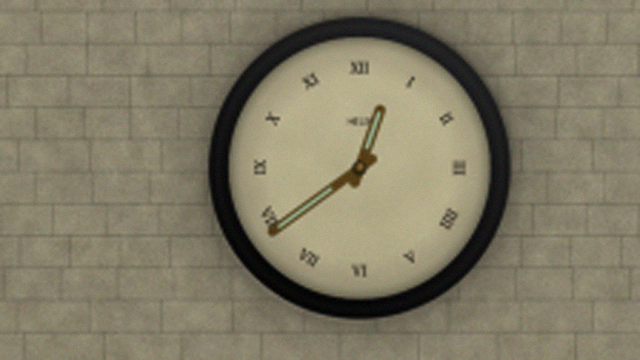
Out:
12.39
